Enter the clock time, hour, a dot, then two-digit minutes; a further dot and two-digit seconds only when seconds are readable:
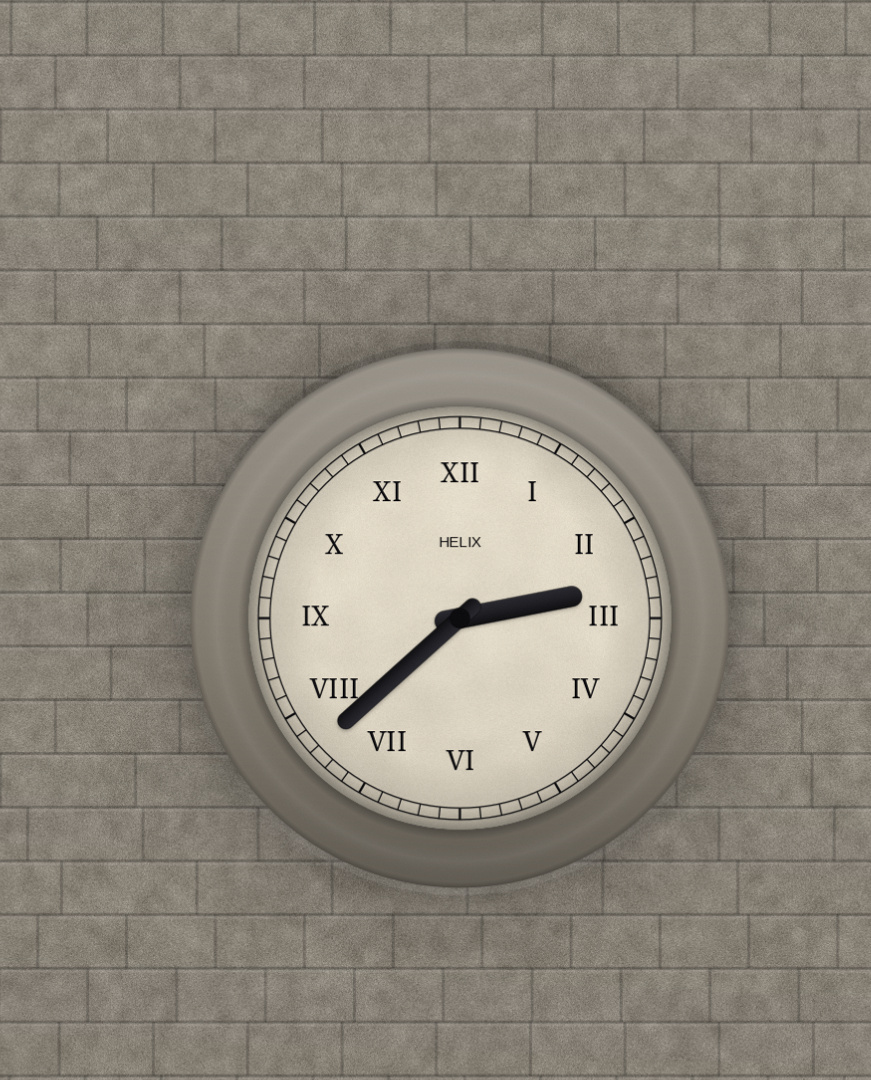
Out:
2.38
